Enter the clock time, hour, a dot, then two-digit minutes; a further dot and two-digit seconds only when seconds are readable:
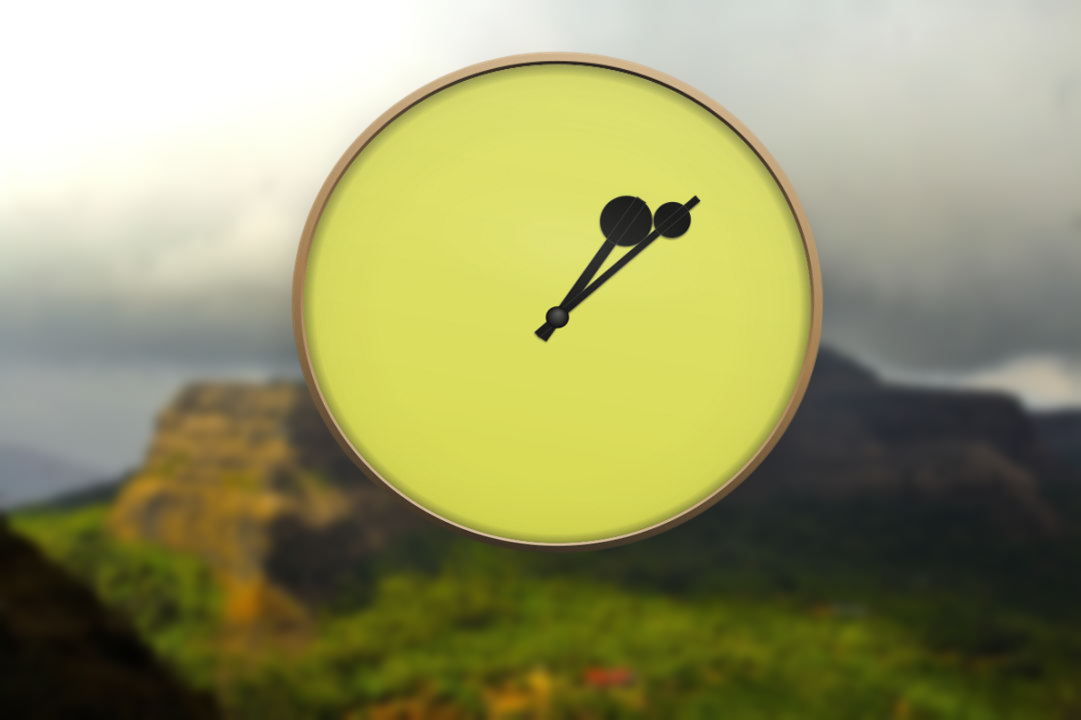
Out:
1.08
